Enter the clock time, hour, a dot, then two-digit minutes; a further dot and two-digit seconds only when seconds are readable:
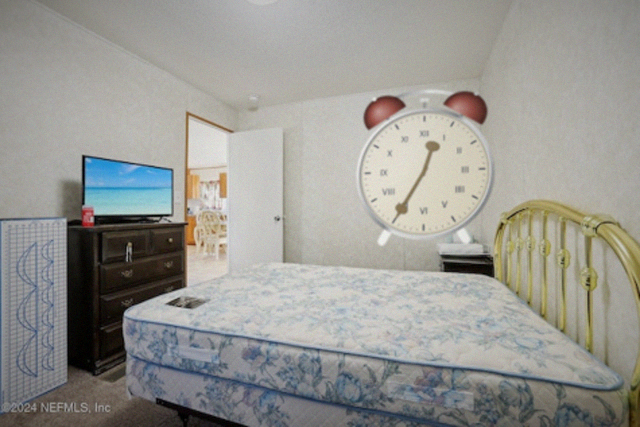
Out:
12.35
